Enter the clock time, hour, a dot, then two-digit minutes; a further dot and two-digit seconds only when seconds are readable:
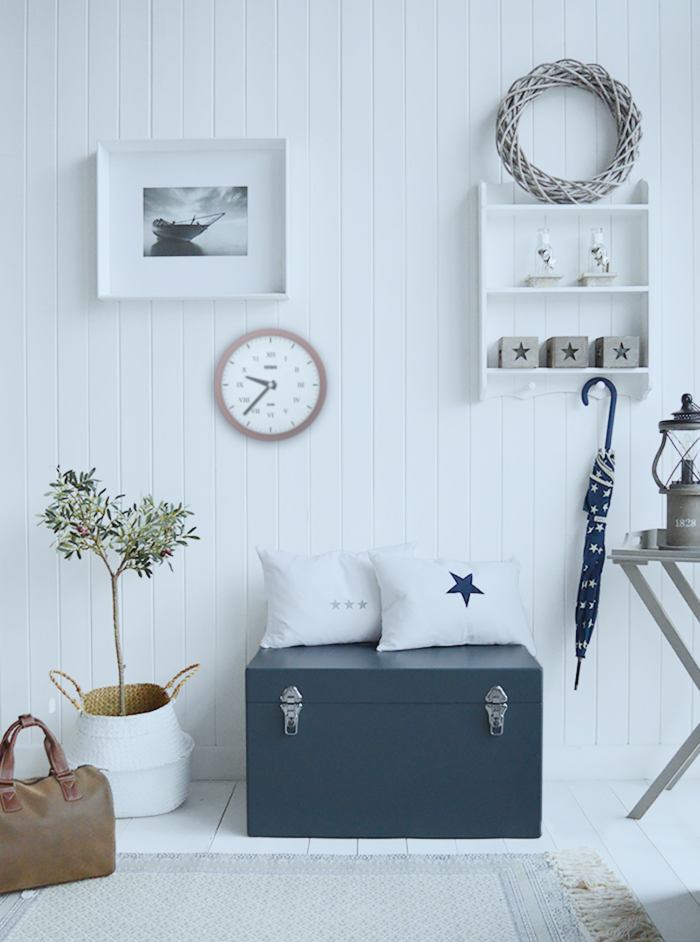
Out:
9.37
